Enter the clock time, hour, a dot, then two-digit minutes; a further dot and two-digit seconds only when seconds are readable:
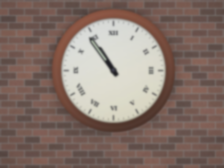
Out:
10.54
